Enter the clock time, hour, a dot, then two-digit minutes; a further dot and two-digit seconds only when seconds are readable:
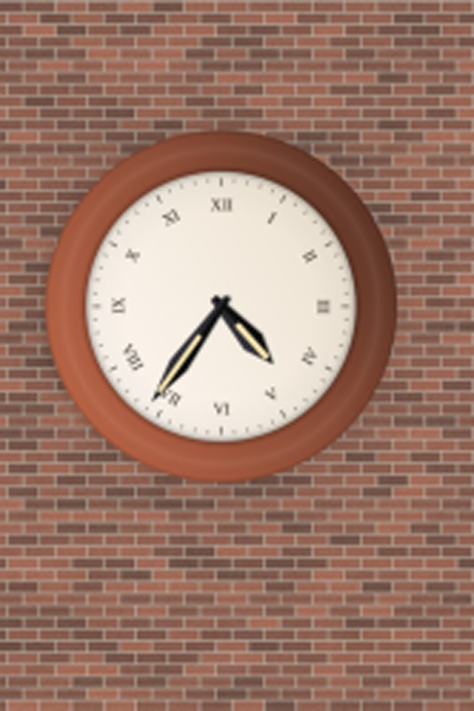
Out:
4.36
